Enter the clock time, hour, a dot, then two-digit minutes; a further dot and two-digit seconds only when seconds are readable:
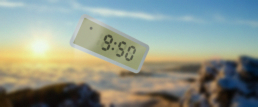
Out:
9.50
